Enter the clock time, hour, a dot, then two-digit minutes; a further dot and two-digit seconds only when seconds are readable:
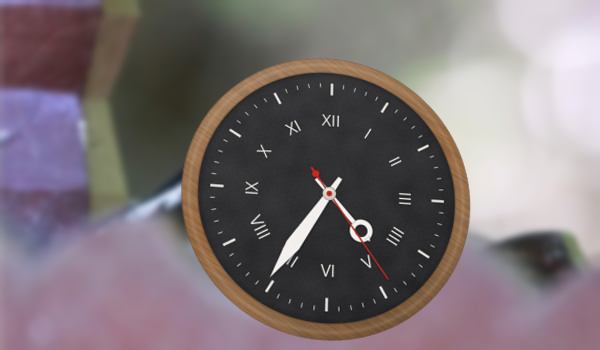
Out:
4.35.24
